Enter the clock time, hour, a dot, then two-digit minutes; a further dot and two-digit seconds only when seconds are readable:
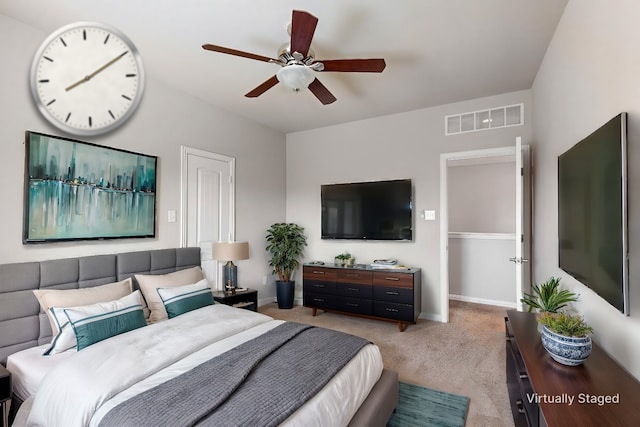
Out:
8.10
